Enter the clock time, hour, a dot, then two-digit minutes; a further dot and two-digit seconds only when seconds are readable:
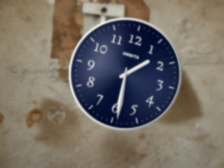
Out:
1.29
